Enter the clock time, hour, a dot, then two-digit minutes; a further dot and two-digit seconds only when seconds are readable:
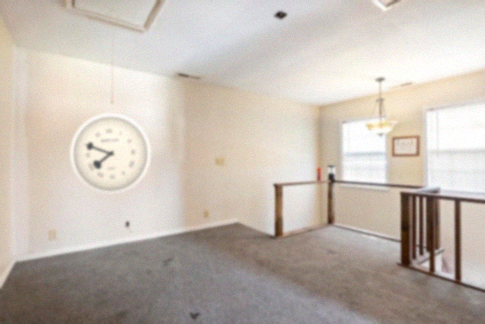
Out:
7.49
